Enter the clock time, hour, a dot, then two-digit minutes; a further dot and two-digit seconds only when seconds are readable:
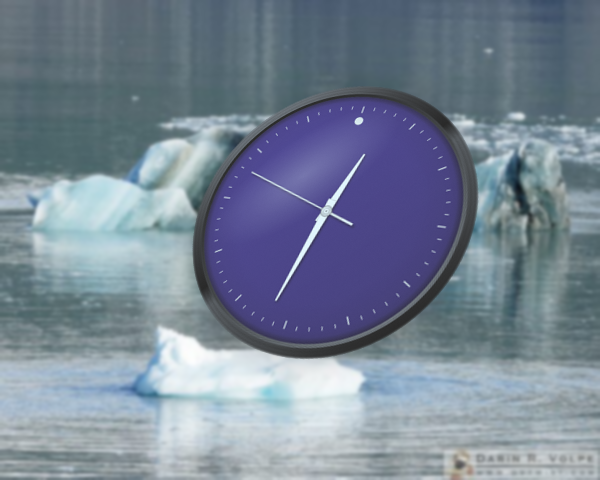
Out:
12.31.48
